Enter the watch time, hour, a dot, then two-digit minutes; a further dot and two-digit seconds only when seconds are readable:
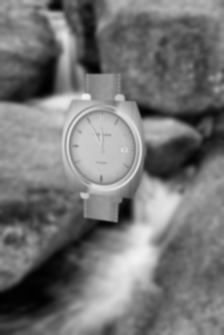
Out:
11.55
